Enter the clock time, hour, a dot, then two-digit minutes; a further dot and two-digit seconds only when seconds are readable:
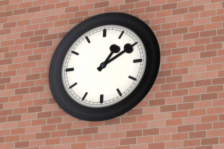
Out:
1.10
